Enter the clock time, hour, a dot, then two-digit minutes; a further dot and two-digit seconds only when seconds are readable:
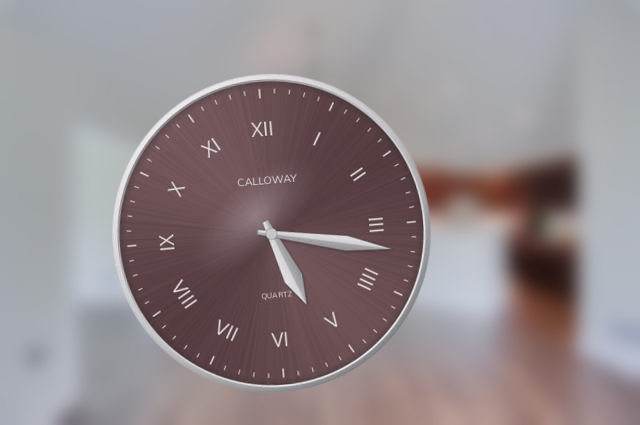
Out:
5.17
